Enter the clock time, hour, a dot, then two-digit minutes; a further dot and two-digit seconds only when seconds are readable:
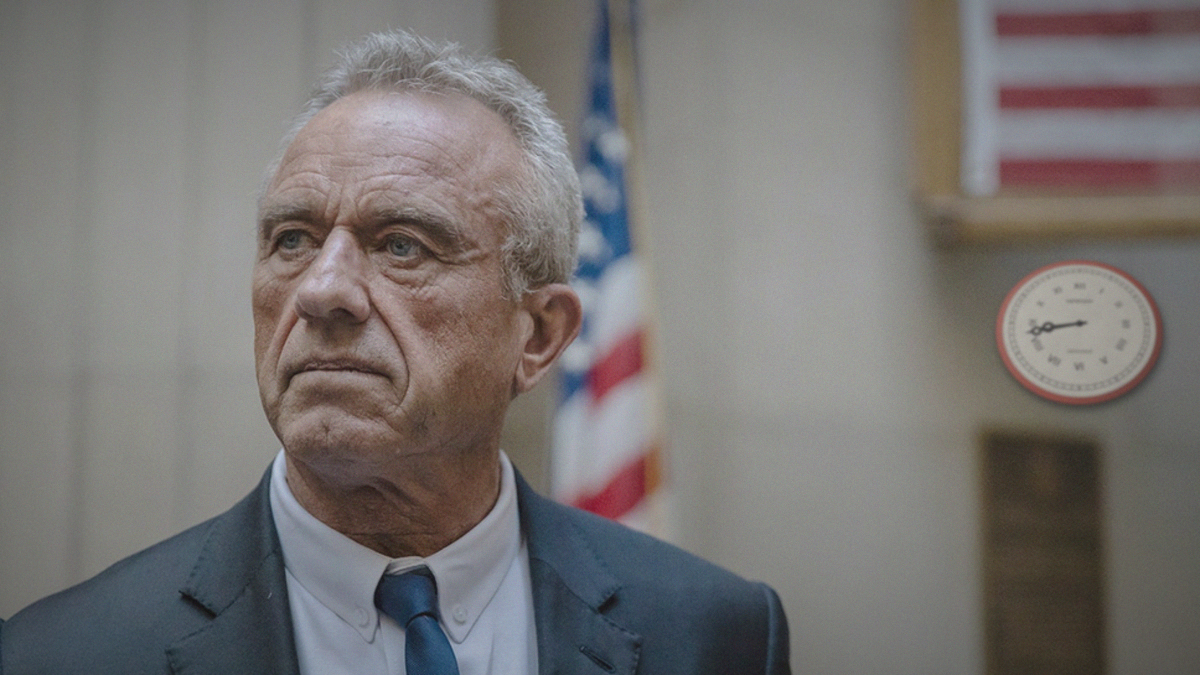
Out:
8.43
